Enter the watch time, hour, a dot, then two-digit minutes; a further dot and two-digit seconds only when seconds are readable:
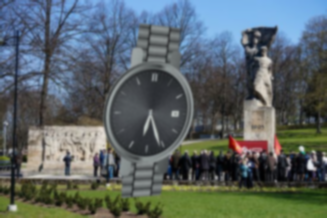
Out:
6.26
